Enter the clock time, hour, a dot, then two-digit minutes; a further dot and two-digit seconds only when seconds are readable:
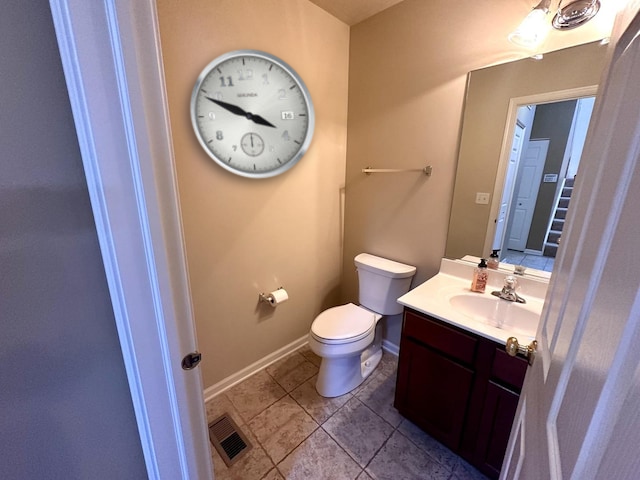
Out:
3.49
